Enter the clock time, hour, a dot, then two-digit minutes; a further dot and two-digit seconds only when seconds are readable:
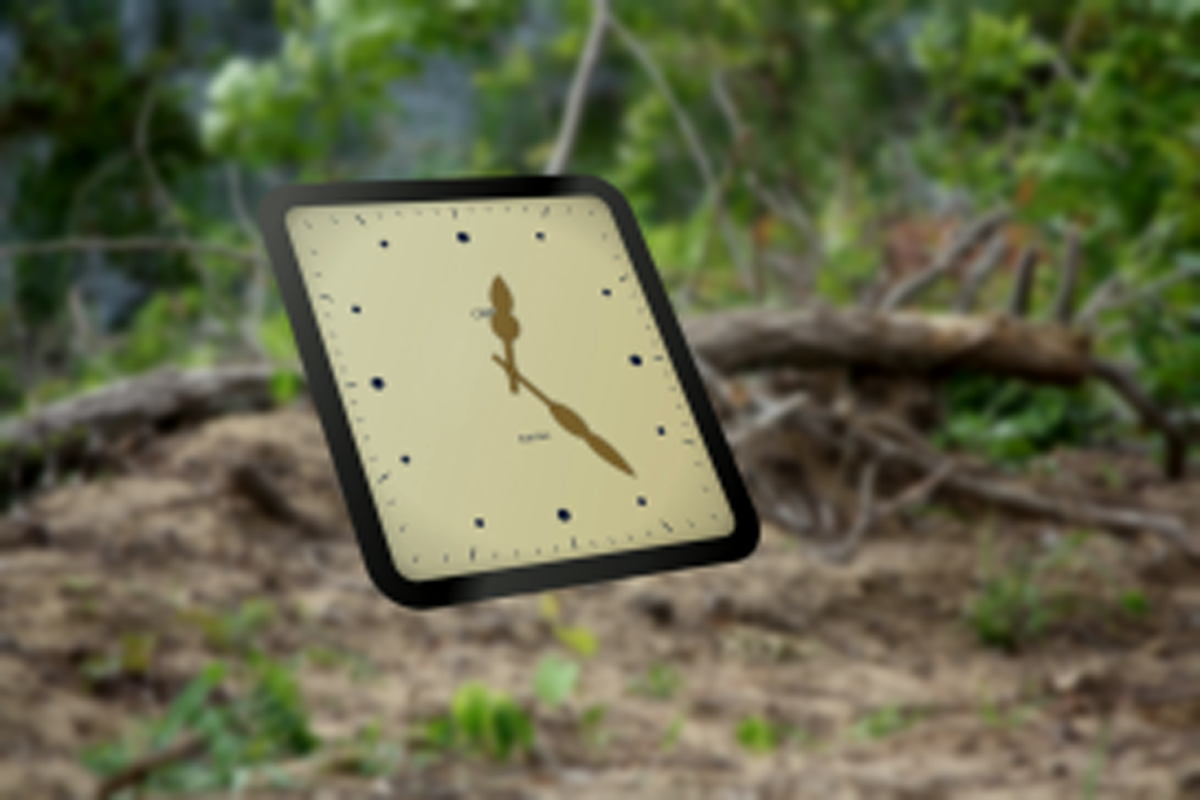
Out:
12.24
